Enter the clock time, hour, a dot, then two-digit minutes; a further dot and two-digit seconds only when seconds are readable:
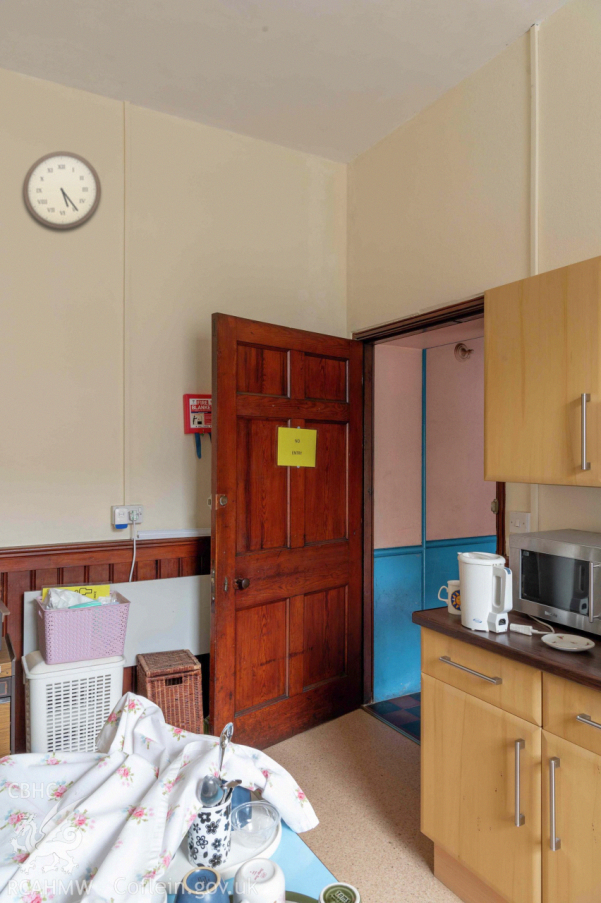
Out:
5.24
